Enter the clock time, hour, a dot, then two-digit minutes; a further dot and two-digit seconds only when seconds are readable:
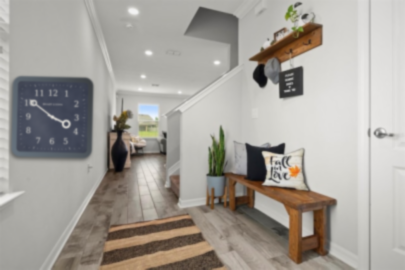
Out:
3.51
